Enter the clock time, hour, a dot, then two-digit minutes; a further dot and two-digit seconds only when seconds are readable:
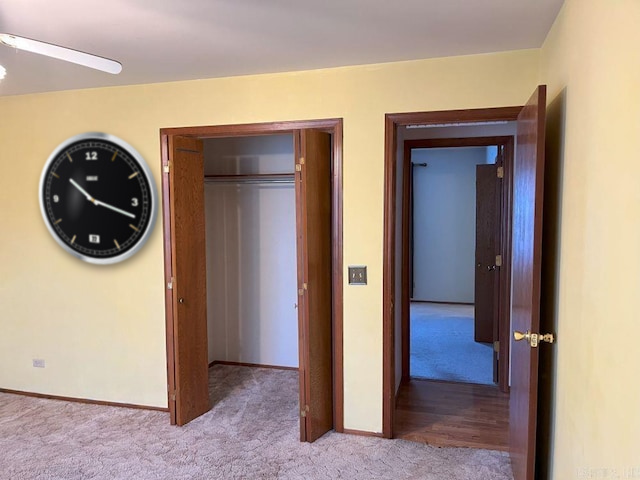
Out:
10.18
